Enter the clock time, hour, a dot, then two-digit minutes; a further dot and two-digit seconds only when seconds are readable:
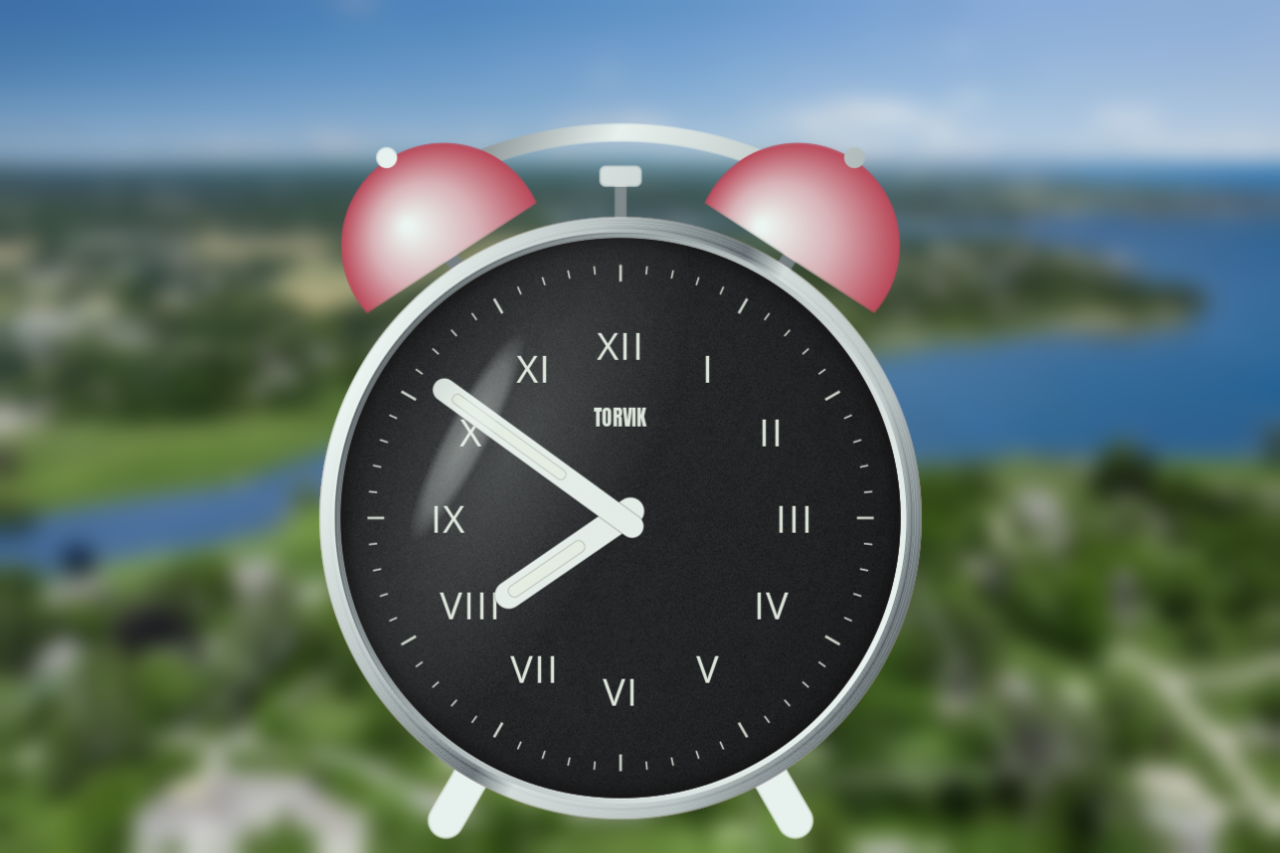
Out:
7.51
